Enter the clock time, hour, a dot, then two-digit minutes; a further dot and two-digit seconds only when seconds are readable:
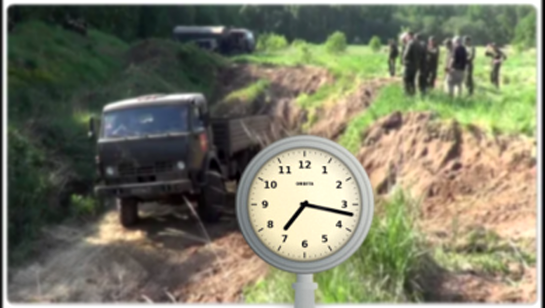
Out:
7.17
